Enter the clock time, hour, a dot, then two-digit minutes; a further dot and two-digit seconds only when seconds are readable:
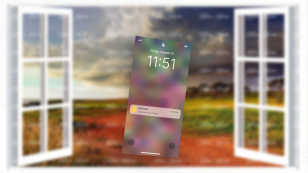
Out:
11.51
